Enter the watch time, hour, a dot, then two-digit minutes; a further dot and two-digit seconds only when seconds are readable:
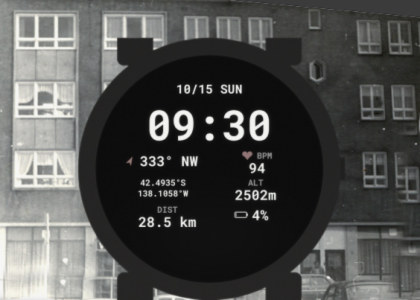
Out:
9.30
